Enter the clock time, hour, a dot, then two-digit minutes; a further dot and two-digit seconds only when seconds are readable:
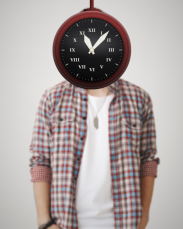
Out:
11.07
